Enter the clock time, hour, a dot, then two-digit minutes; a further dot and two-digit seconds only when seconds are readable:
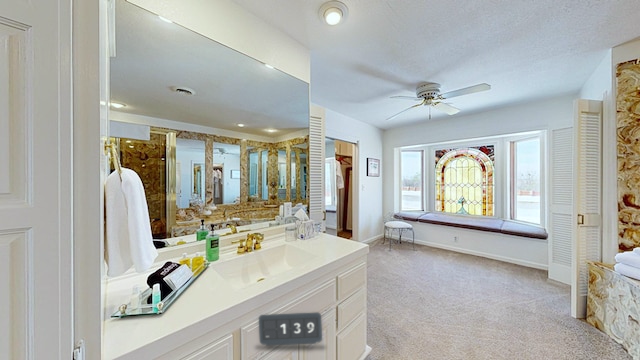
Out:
1.39
